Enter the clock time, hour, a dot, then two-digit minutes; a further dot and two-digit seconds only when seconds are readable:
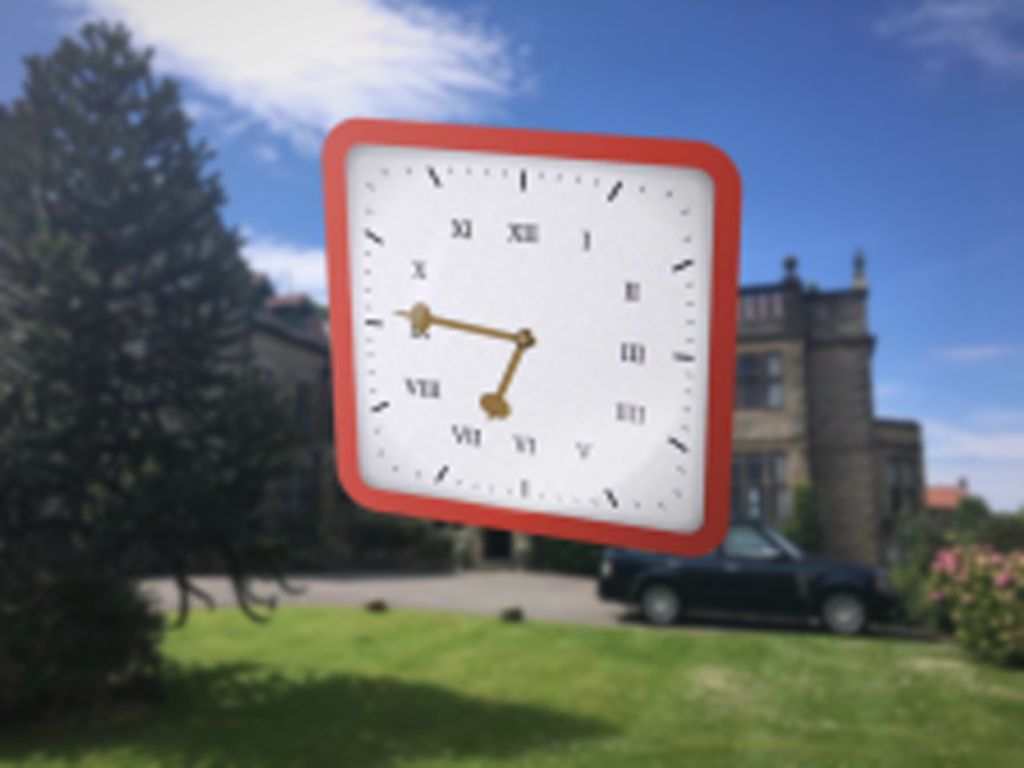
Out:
6.46
